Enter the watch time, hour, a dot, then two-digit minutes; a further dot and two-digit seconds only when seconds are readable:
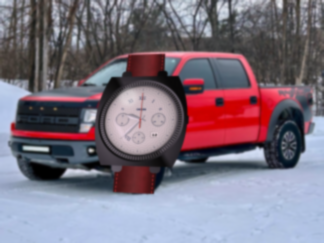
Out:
9.37
